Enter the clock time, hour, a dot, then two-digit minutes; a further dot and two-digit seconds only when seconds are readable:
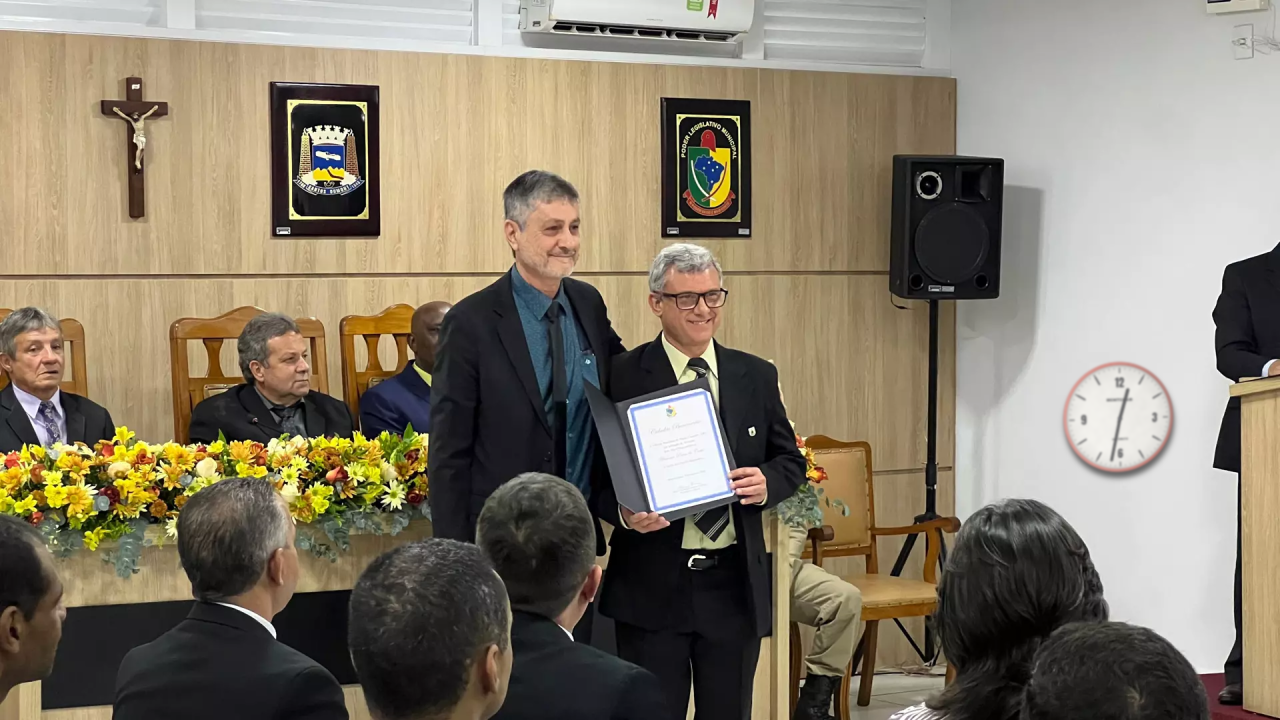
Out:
12.32
